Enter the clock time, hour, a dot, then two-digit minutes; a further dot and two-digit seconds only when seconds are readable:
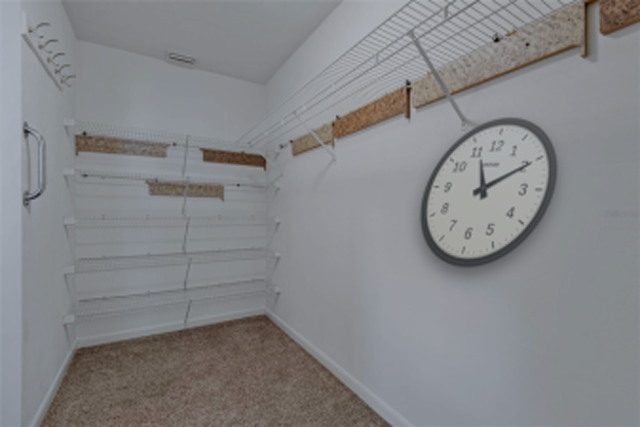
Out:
11.10
